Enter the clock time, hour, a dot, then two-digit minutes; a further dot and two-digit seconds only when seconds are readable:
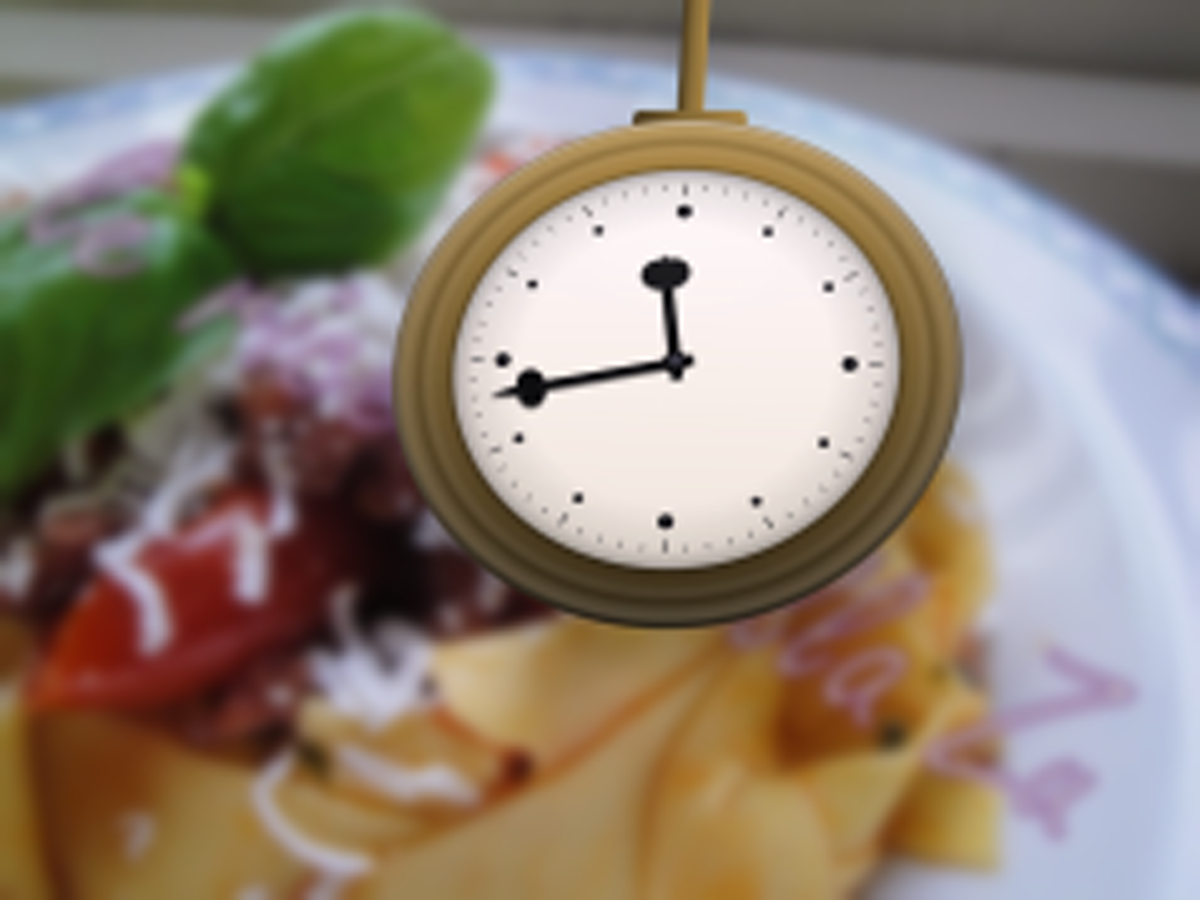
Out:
11.43
